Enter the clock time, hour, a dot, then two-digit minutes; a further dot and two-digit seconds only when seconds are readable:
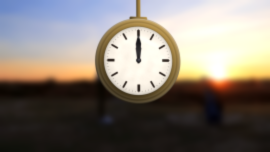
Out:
12.00
